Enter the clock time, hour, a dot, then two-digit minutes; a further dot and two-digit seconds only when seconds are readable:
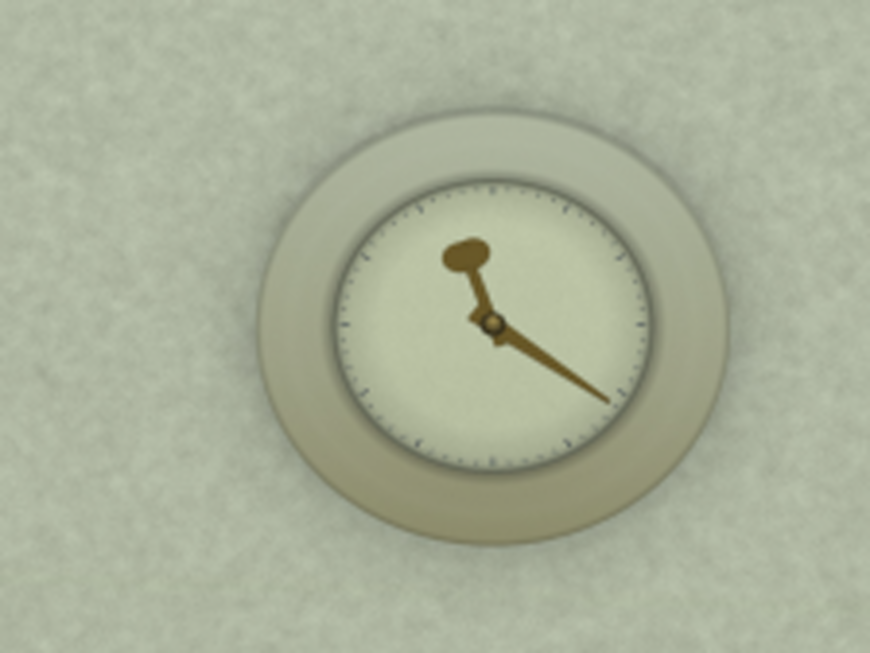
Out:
11.21
